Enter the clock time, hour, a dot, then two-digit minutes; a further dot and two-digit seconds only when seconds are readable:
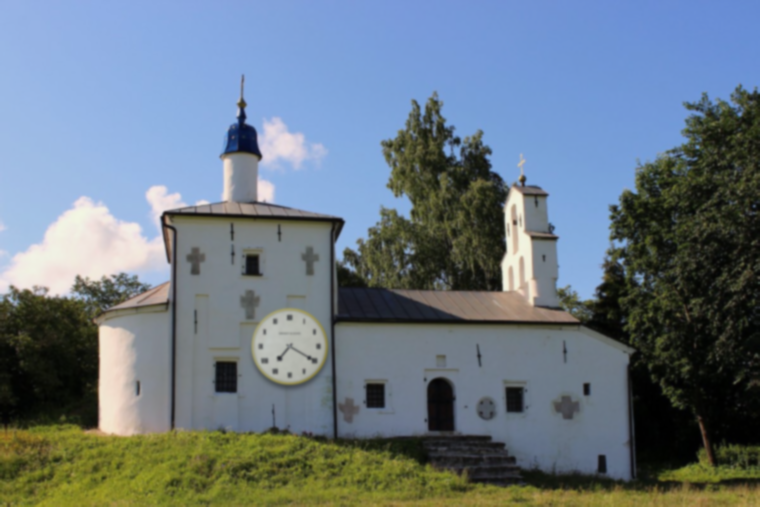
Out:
7.20
